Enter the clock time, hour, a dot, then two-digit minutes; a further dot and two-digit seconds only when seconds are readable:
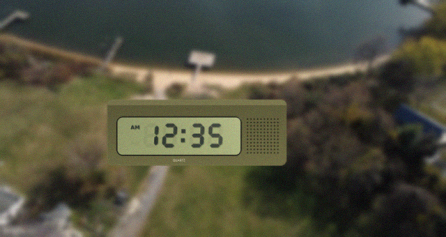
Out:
12.35
